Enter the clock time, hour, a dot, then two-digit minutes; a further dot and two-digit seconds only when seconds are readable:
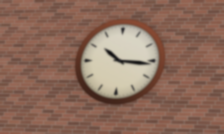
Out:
10.16
